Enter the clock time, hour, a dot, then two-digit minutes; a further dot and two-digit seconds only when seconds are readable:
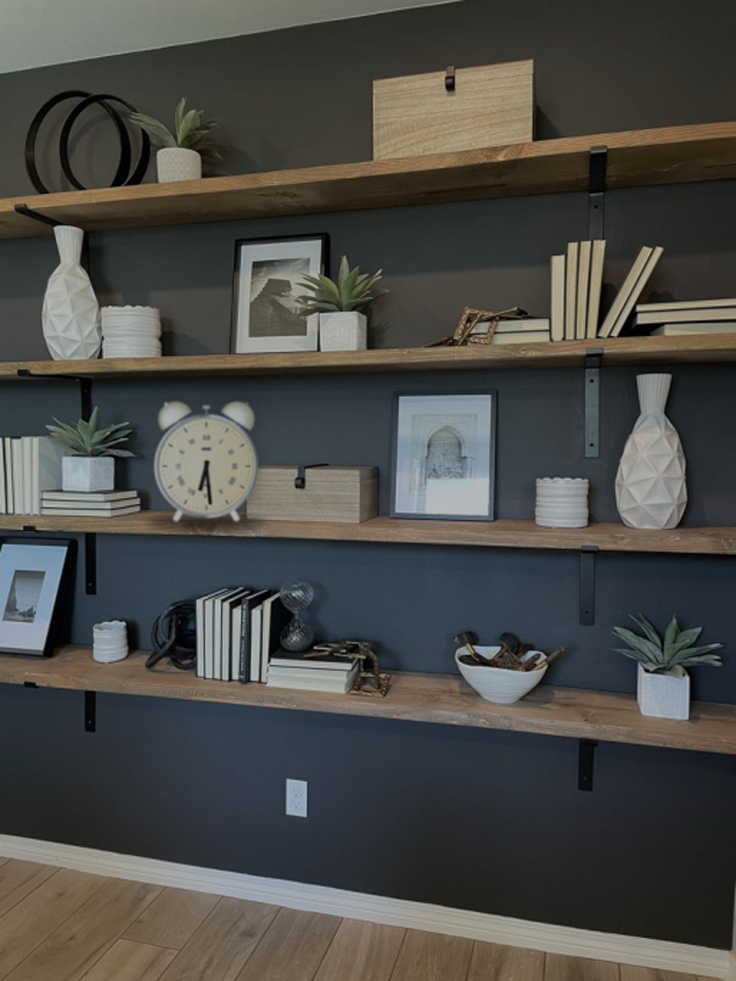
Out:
6.29
